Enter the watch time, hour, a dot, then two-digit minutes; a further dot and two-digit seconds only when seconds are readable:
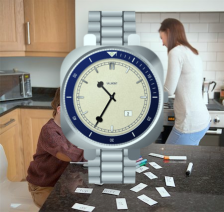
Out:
10.35
